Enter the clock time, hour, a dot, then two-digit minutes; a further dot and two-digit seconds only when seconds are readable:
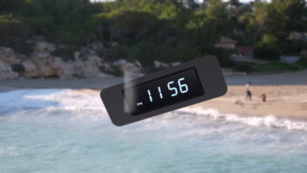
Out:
11.56
